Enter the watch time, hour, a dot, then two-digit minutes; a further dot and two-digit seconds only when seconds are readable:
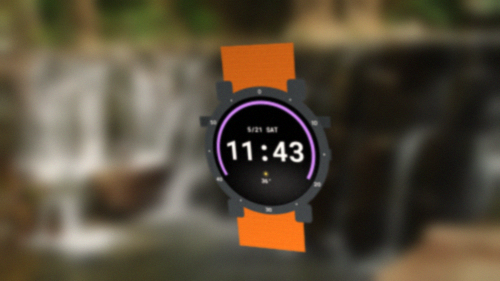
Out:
11.43
